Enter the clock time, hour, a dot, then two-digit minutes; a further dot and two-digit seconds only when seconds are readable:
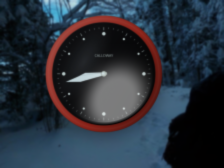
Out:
8.43
